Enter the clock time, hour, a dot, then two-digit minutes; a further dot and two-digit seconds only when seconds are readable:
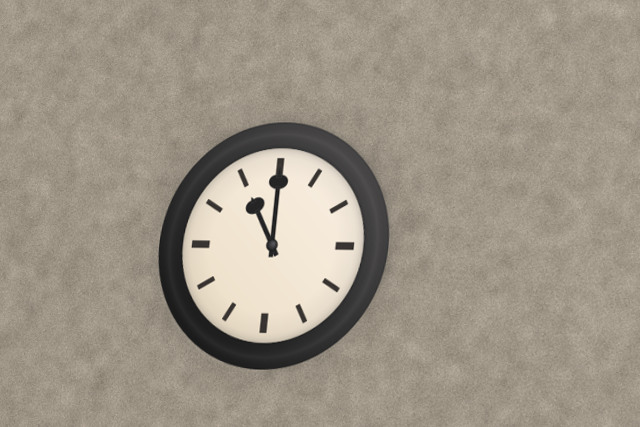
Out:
11.00
